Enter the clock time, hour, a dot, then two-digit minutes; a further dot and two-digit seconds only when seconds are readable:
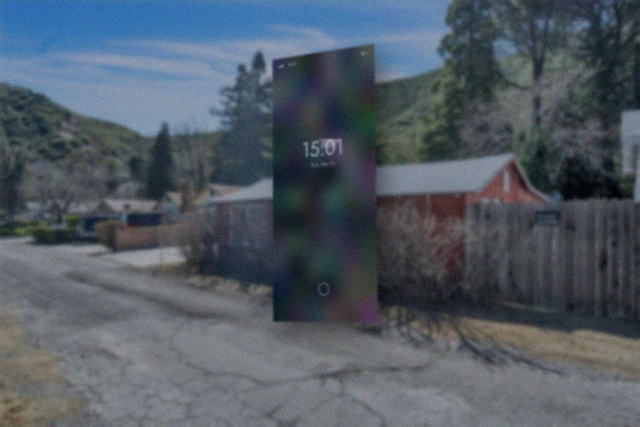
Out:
15.01
